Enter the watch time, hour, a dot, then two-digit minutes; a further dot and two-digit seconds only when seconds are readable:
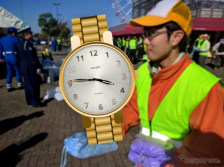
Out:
3.46
